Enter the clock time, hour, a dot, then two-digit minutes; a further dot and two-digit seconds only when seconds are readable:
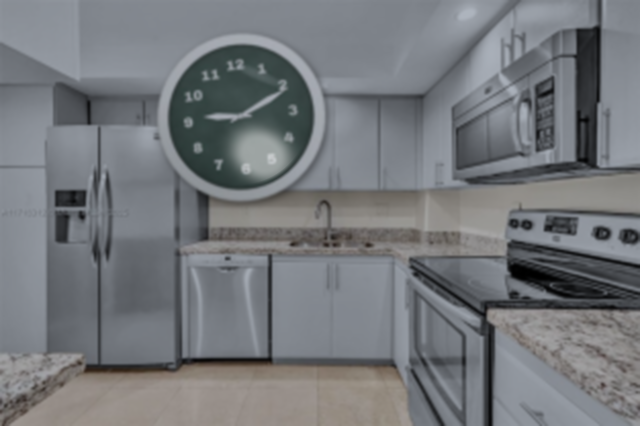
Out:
9.11
